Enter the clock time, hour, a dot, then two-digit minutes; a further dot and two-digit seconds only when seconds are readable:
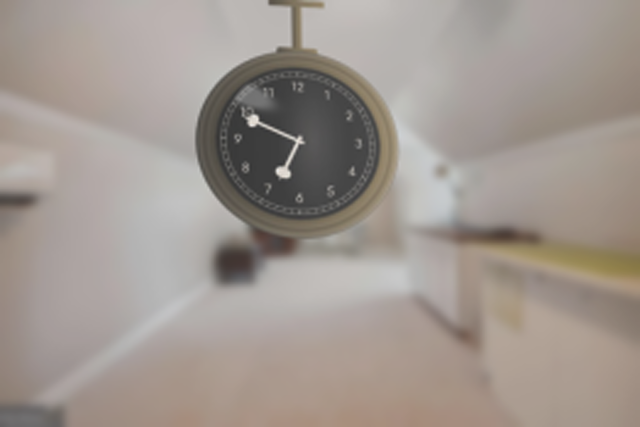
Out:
6.49
